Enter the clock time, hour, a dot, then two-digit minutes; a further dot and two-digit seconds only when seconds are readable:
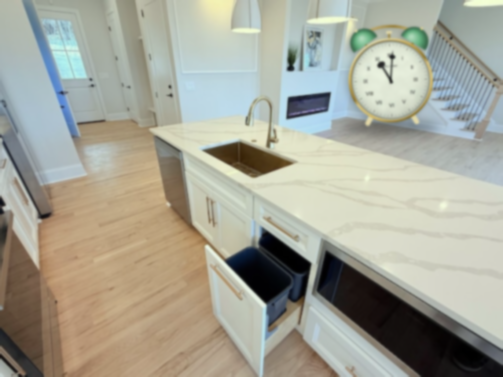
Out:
11.01
